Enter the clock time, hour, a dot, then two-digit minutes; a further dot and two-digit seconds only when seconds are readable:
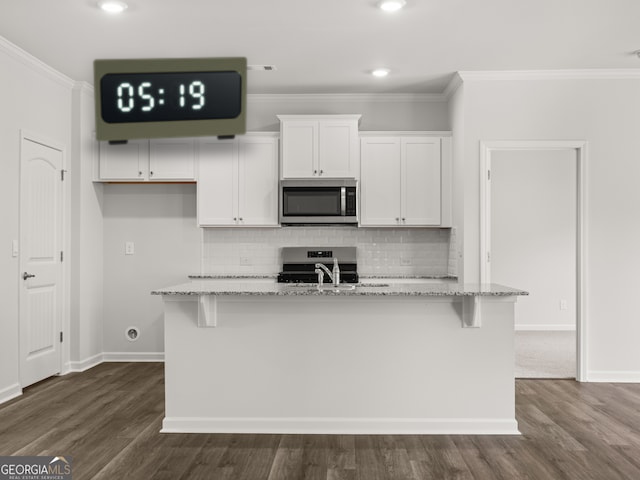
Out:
5.19
